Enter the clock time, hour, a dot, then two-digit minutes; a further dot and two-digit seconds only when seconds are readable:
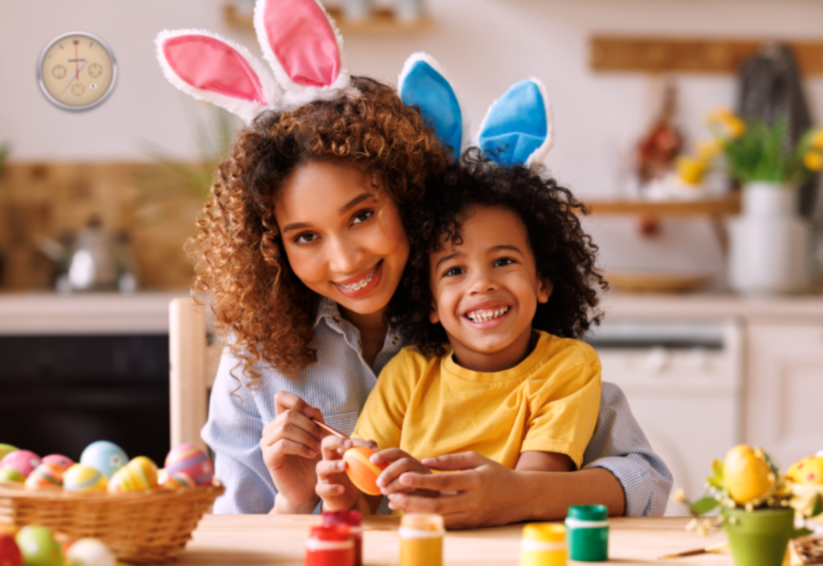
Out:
1.36
